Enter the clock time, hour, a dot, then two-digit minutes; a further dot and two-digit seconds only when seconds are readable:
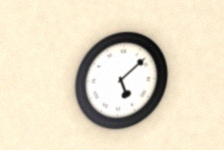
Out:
5.08
